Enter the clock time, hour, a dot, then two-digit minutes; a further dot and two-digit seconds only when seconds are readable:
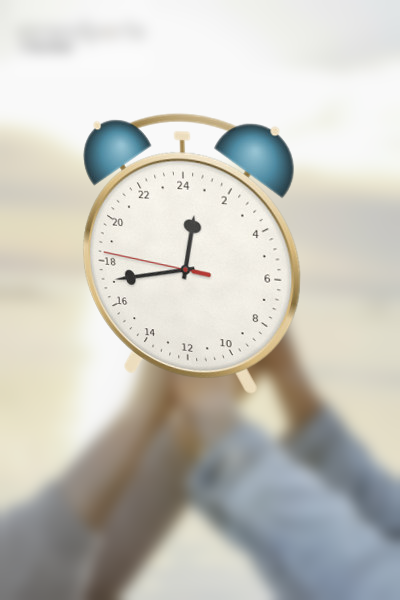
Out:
0.42.46
